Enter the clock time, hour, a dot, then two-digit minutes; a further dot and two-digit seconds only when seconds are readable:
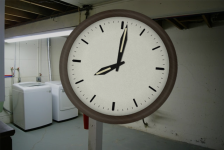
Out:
8.01
